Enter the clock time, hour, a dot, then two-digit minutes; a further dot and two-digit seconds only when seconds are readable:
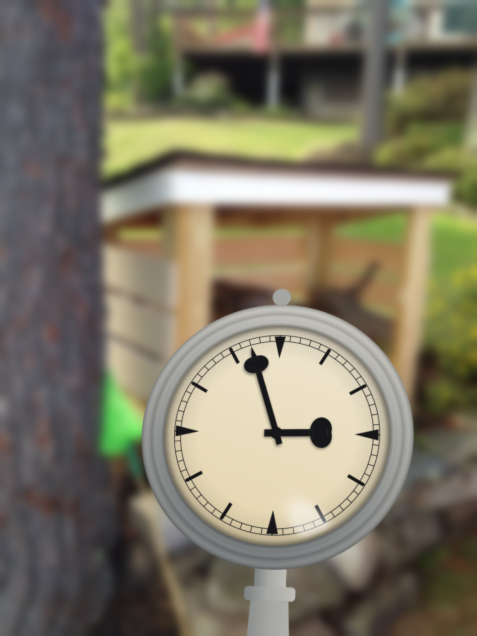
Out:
2.57
